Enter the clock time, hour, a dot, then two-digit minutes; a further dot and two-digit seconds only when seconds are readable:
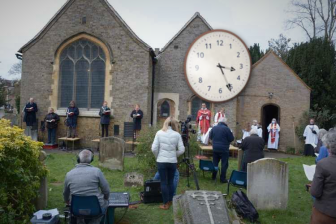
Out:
3.26
